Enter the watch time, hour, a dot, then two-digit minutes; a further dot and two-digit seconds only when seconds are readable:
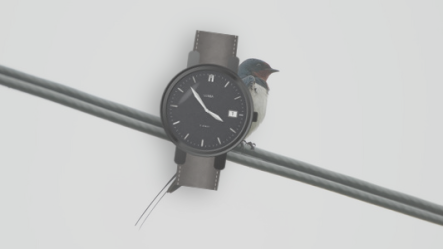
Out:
3.53
